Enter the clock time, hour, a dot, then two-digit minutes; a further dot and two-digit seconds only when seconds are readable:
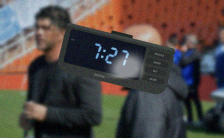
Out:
7.27
